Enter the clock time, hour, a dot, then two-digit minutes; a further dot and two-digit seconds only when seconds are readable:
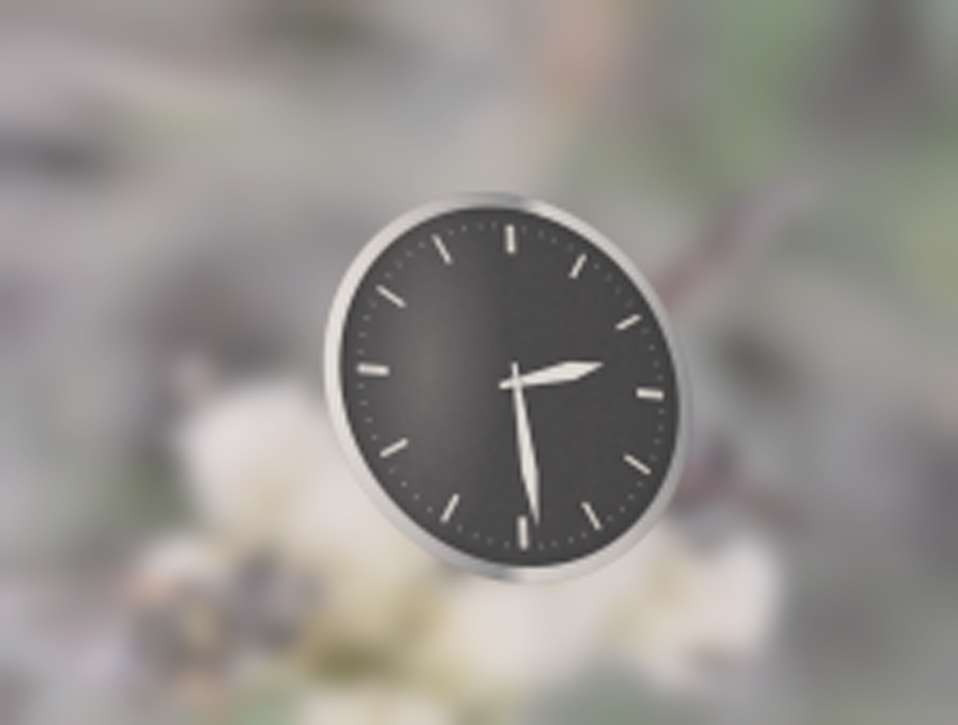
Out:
2.29
